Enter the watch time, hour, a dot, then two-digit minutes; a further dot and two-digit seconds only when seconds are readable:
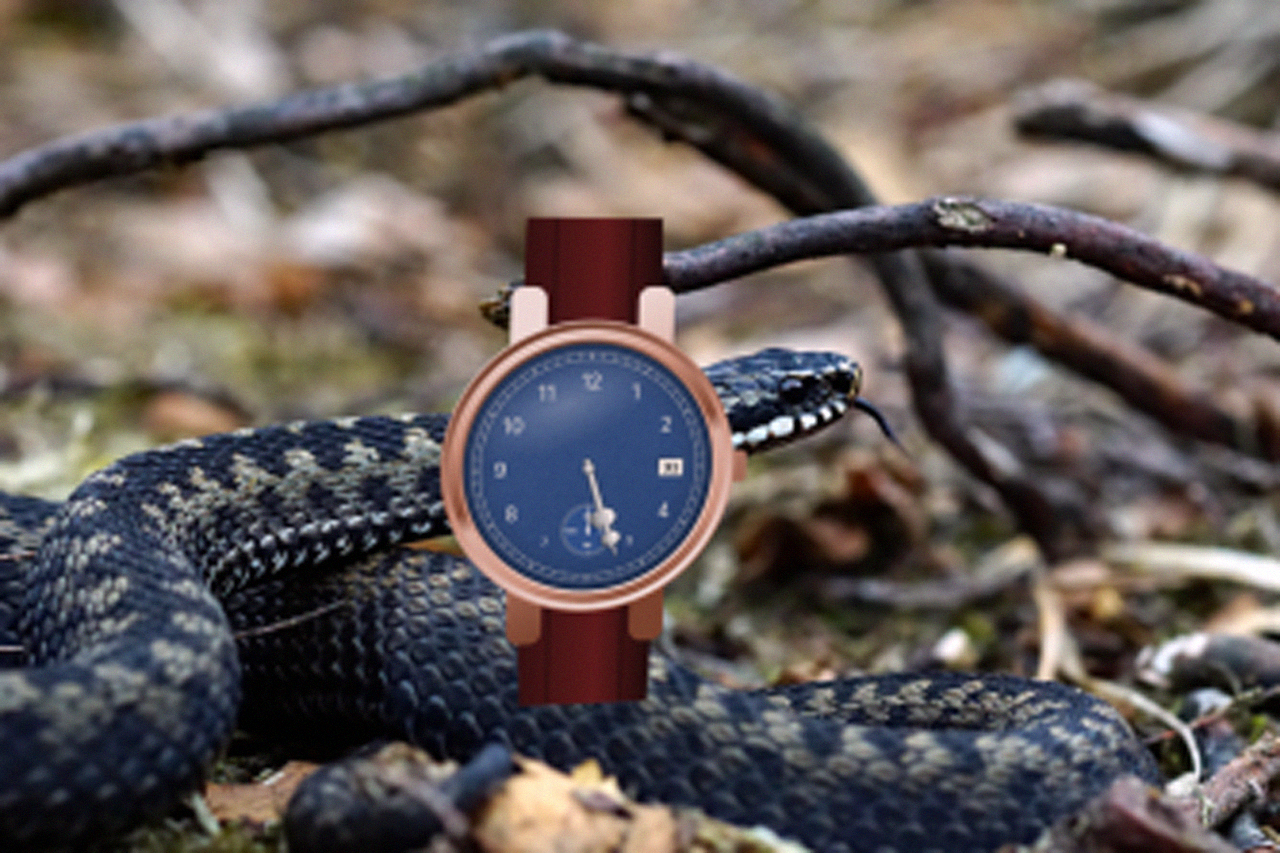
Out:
5.27
